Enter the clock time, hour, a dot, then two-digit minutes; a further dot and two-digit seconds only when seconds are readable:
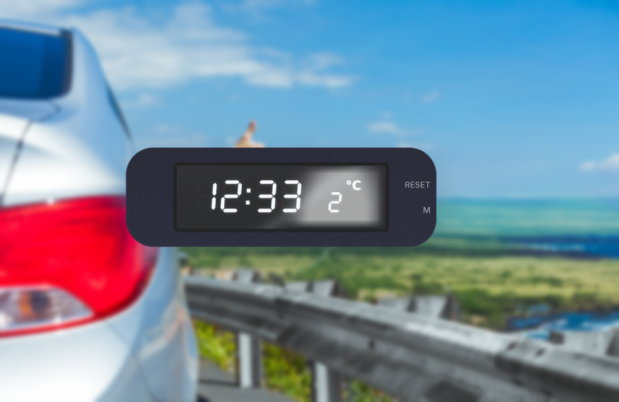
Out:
12.33
